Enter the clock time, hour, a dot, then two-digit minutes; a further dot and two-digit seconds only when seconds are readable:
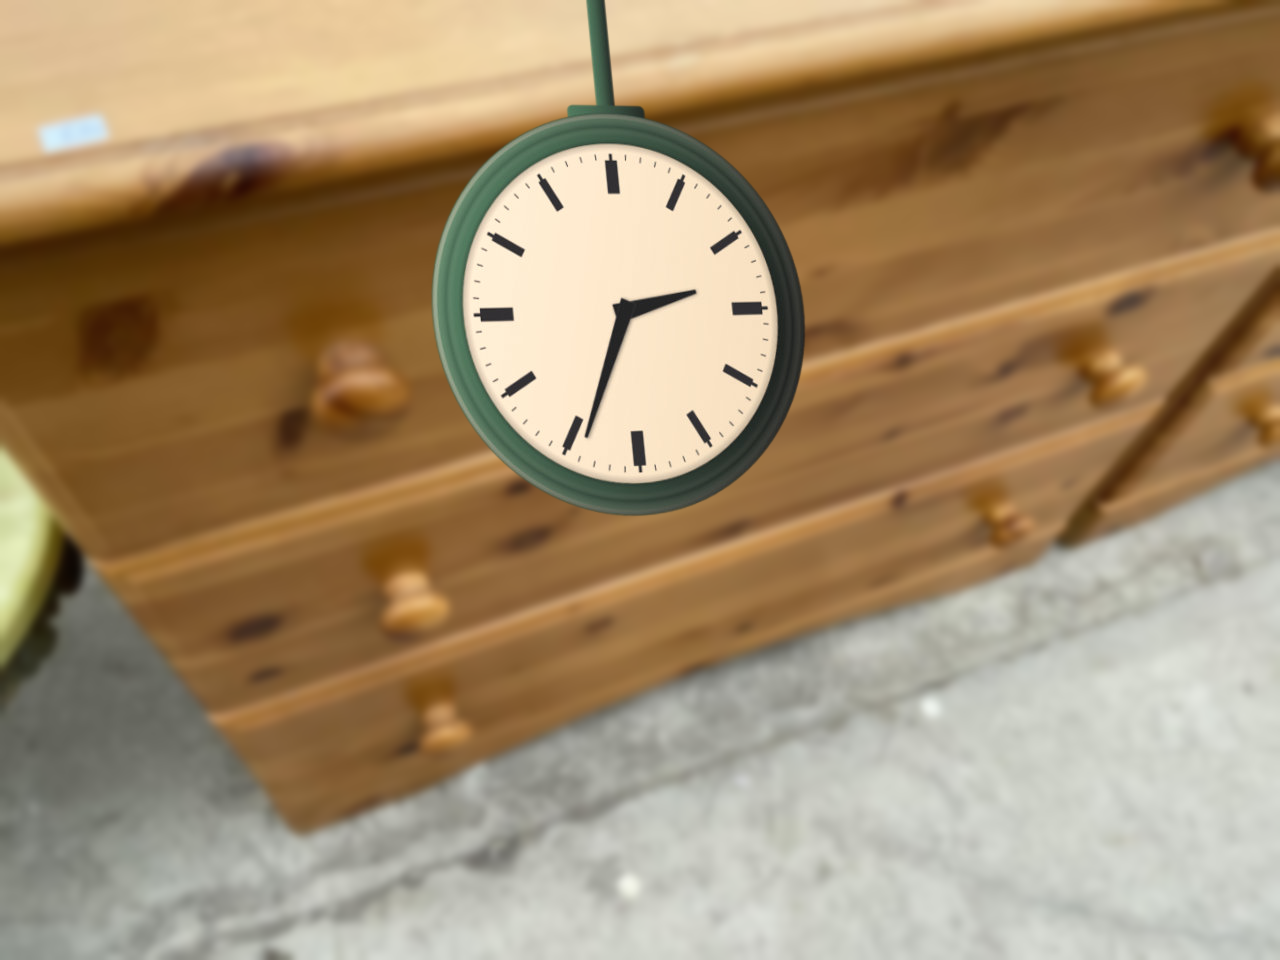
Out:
2.34
